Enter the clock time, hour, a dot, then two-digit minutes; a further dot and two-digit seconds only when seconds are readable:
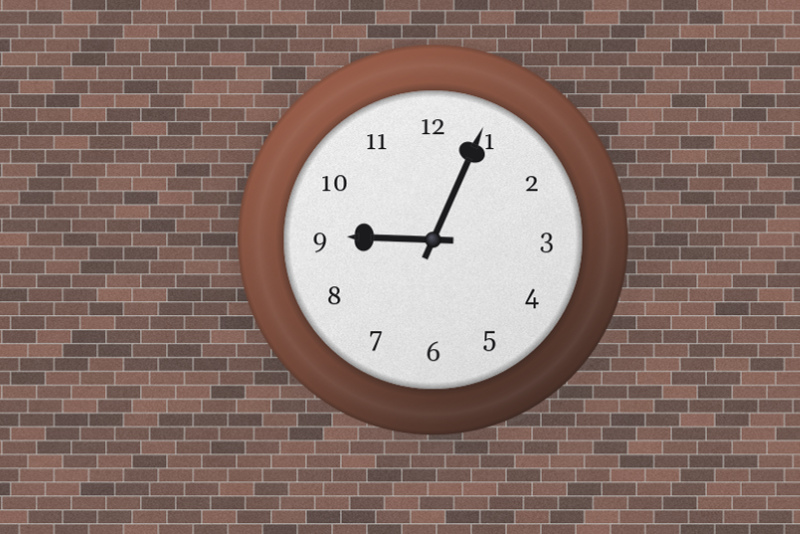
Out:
9.04
